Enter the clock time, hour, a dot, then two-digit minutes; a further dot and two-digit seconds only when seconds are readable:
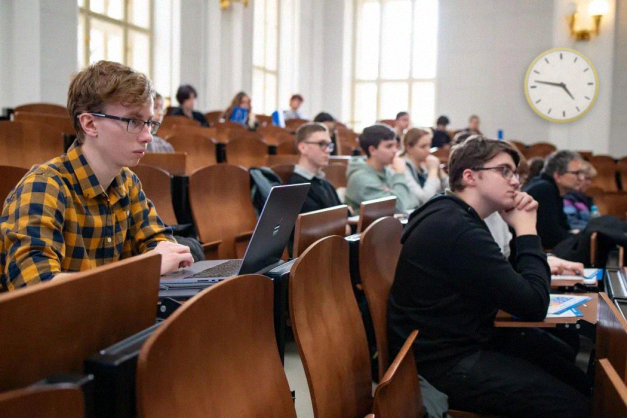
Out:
4.47
